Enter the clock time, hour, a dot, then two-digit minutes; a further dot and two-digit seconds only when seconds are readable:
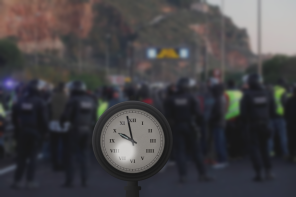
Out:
9.58
